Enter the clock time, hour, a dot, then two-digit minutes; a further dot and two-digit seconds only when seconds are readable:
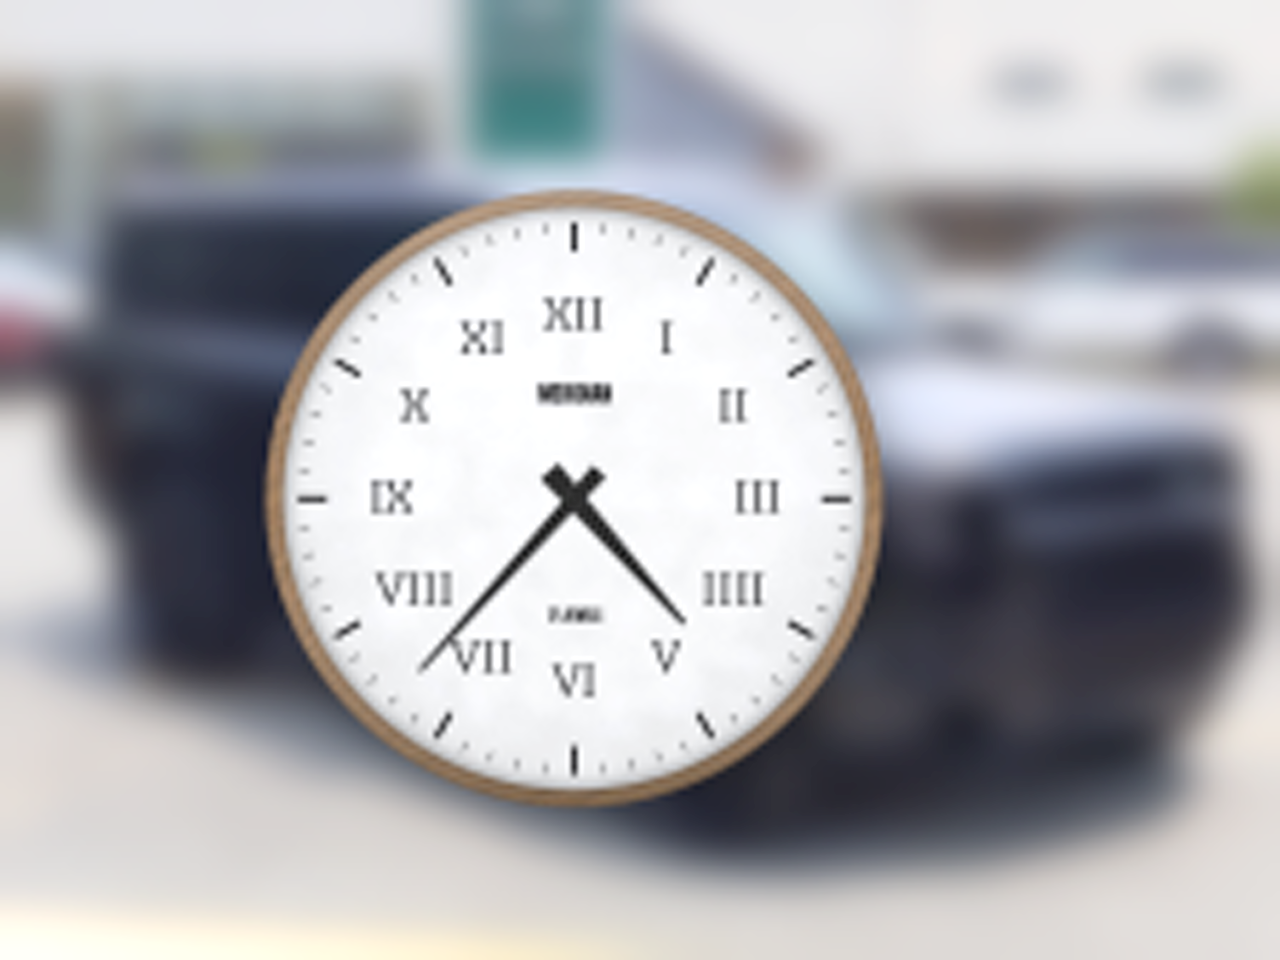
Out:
4.37
